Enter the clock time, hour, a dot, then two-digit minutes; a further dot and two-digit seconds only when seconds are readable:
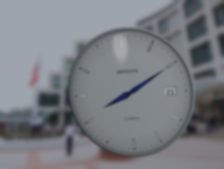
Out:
8.10
